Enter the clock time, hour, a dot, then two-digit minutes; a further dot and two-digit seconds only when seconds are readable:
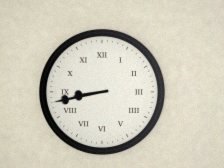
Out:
8.43
